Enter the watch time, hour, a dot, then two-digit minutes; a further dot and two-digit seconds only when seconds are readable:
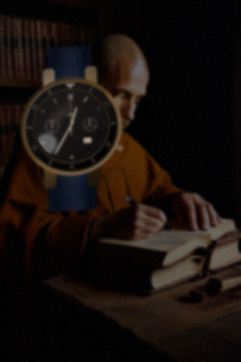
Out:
12.35
